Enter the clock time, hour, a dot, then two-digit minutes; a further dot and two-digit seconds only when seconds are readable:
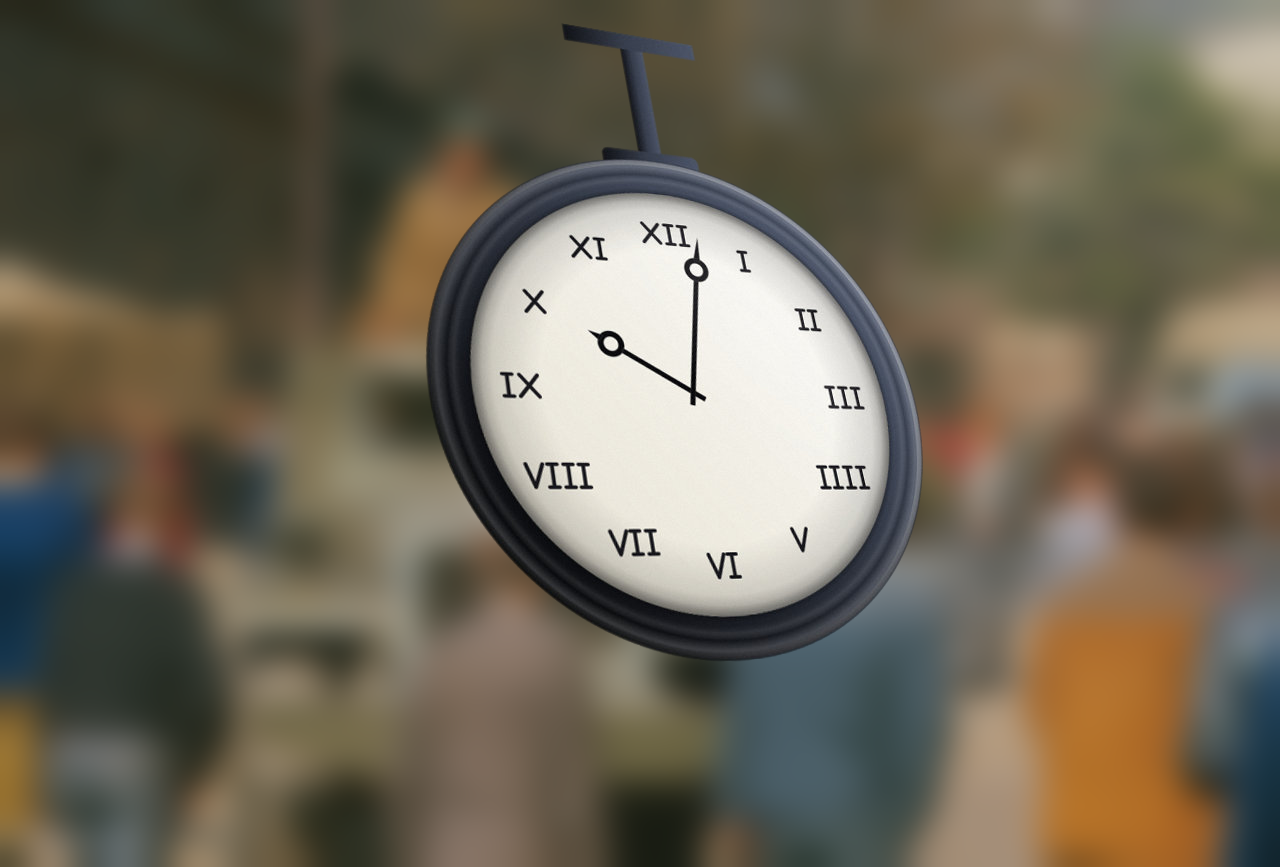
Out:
10.02
